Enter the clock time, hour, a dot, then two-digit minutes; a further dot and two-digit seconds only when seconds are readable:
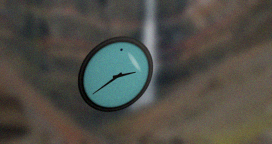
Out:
2.39
